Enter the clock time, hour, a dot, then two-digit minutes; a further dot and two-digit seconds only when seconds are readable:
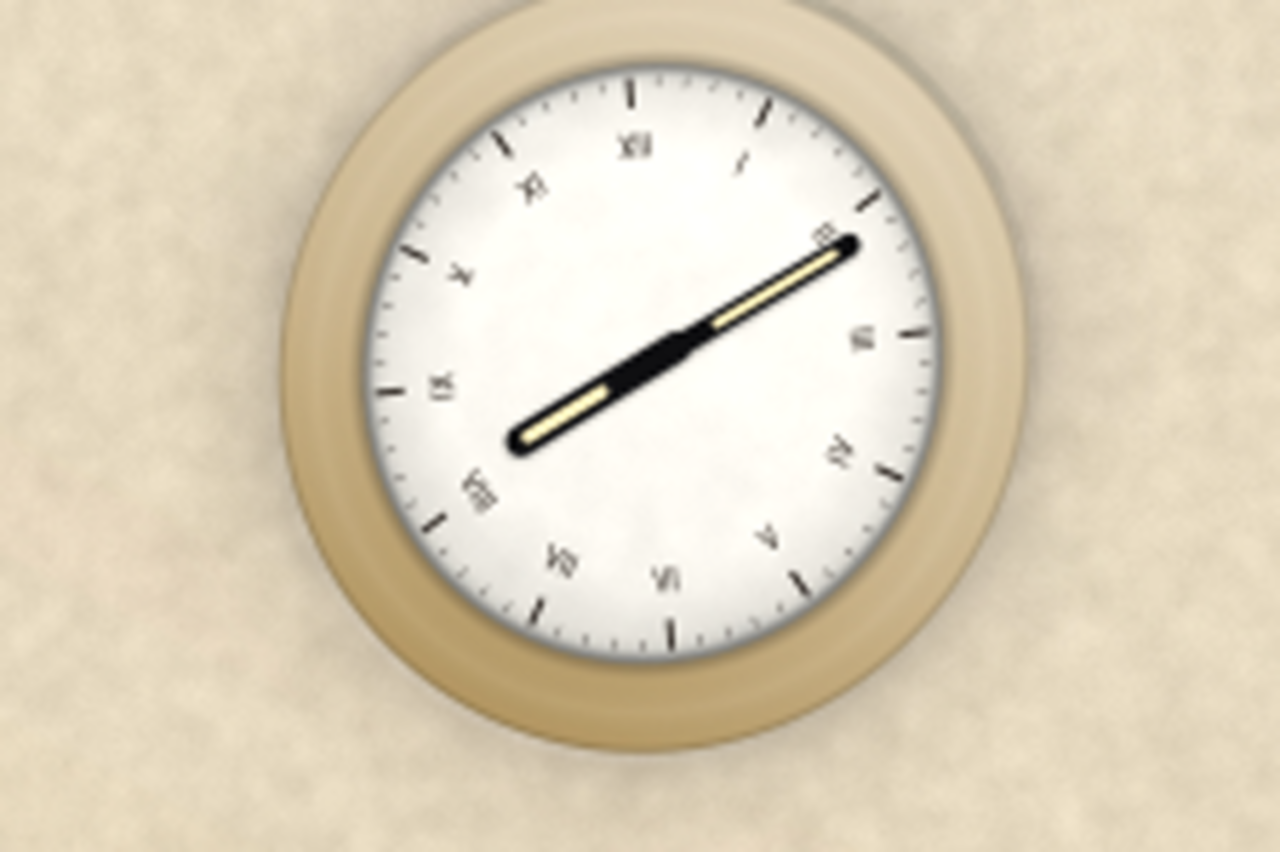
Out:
8.11
